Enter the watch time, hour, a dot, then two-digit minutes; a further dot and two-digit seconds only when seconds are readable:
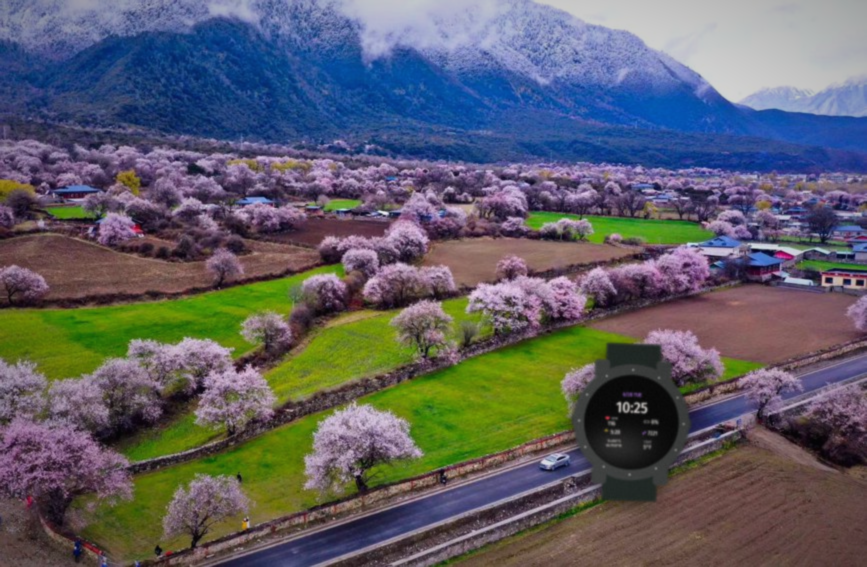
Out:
10.25
